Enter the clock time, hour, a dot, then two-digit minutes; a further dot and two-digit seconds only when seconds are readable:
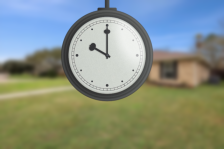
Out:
10.00
